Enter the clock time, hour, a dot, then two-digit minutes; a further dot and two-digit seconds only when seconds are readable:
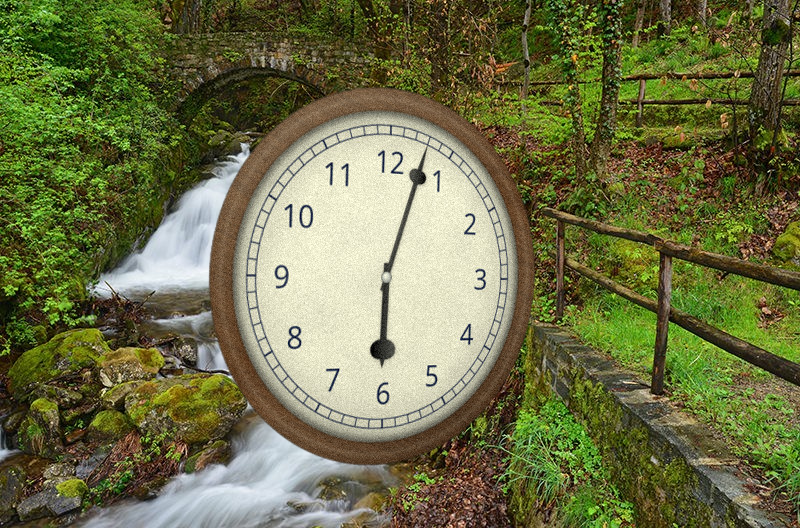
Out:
6.03
